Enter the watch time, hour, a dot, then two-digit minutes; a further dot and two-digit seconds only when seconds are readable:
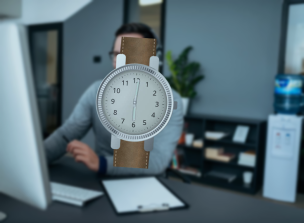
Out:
6.01
